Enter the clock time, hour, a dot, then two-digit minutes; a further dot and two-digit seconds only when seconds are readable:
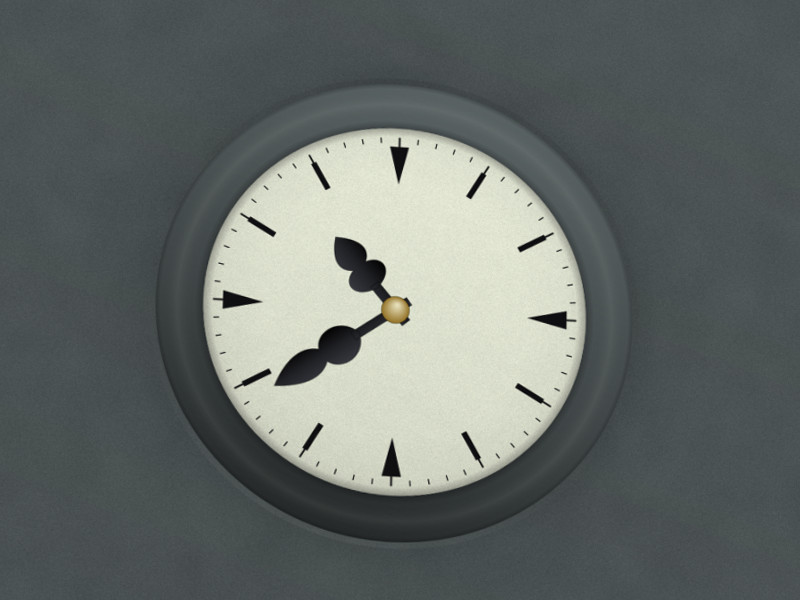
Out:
10.39
